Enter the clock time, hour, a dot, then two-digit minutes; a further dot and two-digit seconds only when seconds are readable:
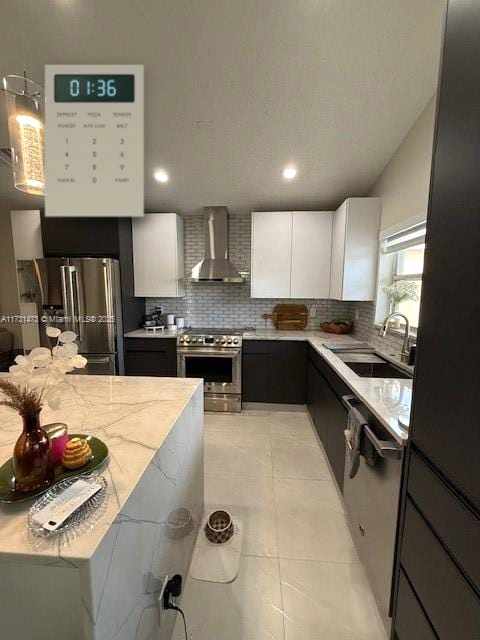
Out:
1.36
